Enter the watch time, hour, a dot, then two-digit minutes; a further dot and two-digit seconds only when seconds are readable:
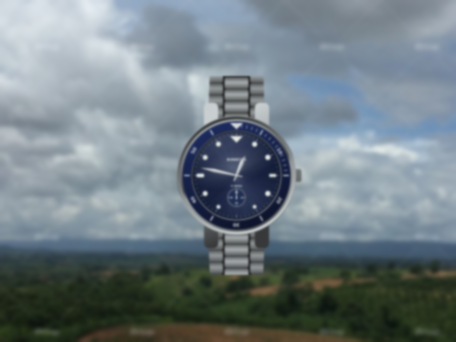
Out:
12.47
